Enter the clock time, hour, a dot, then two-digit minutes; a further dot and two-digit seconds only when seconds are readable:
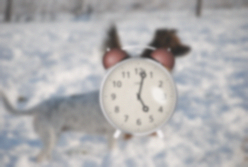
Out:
5.02
